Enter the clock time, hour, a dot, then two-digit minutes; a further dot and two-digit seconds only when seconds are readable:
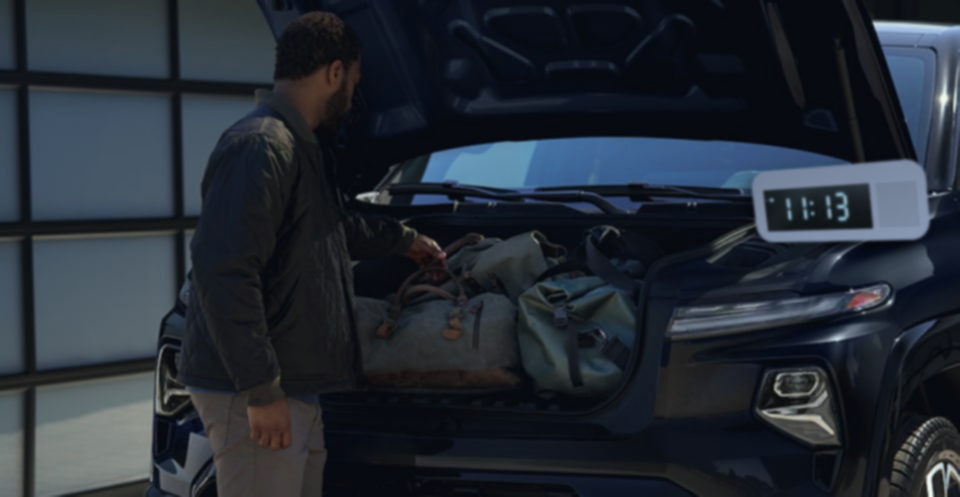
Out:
11.13
